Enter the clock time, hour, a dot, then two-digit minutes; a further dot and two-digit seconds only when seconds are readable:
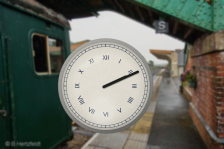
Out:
2.11
